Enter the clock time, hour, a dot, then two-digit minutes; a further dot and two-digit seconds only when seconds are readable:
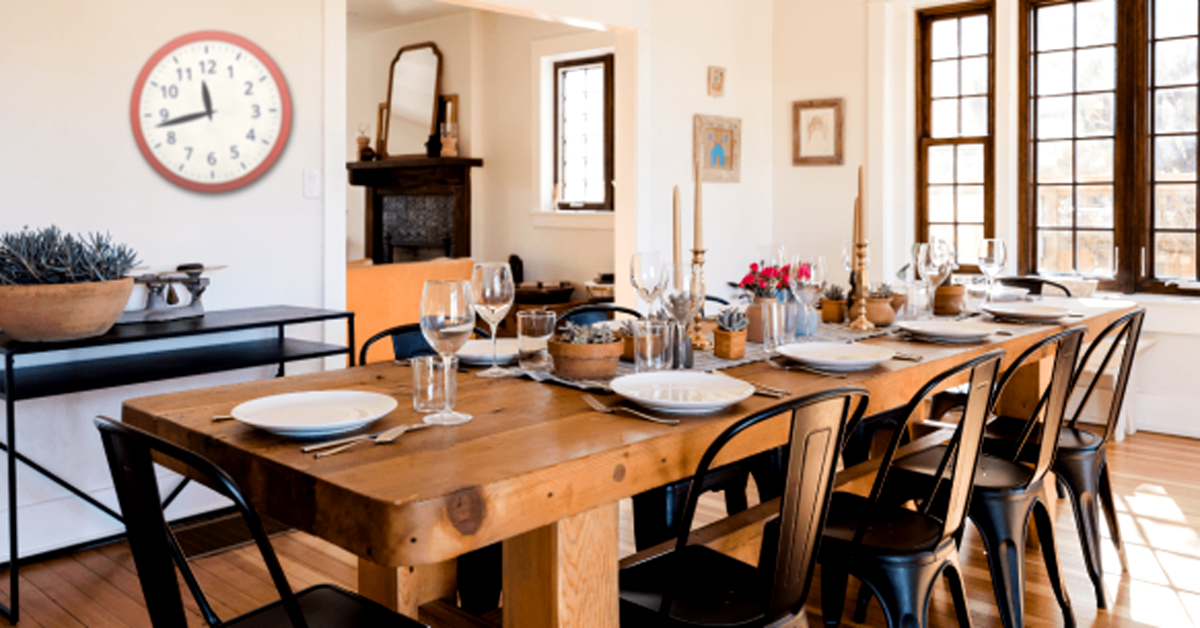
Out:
11.43
